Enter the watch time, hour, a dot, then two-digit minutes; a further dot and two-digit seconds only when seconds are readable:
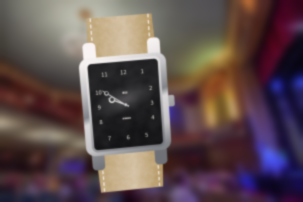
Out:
9.51
